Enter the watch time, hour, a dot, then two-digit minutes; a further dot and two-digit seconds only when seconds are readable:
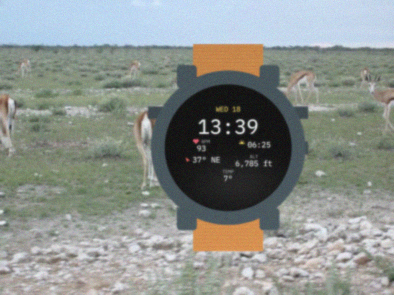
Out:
13.39
